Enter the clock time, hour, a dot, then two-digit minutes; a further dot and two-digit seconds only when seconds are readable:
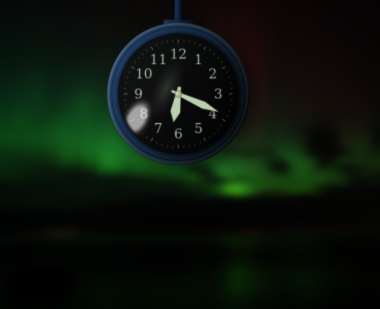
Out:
6.19
